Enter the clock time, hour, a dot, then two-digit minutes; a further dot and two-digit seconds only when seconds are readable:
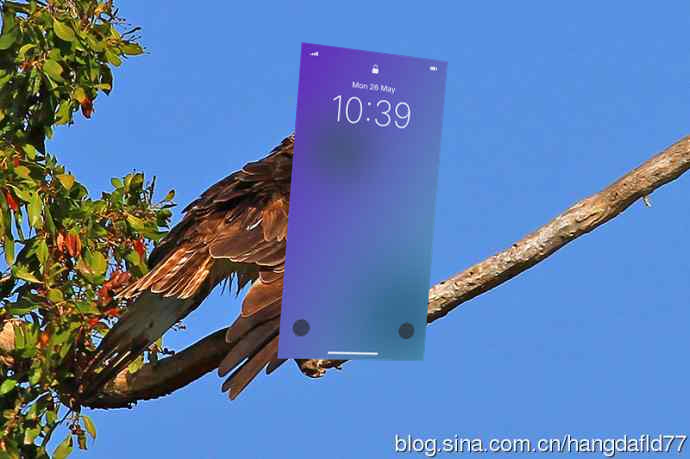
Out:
10.39
